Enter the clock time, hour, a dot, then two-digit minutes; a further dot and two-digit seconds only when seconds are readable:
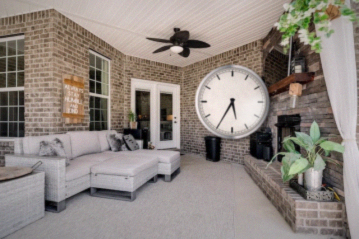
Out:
5.35
